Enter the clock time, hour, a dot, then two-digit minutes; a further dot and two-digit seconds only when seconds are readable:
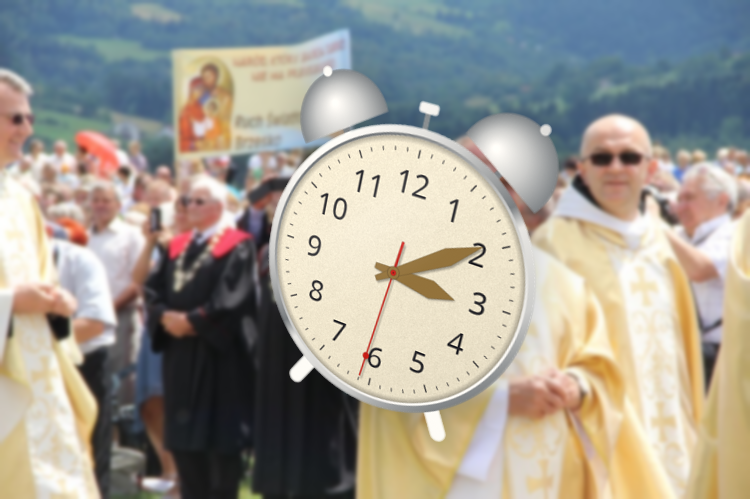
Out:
3.09.31
